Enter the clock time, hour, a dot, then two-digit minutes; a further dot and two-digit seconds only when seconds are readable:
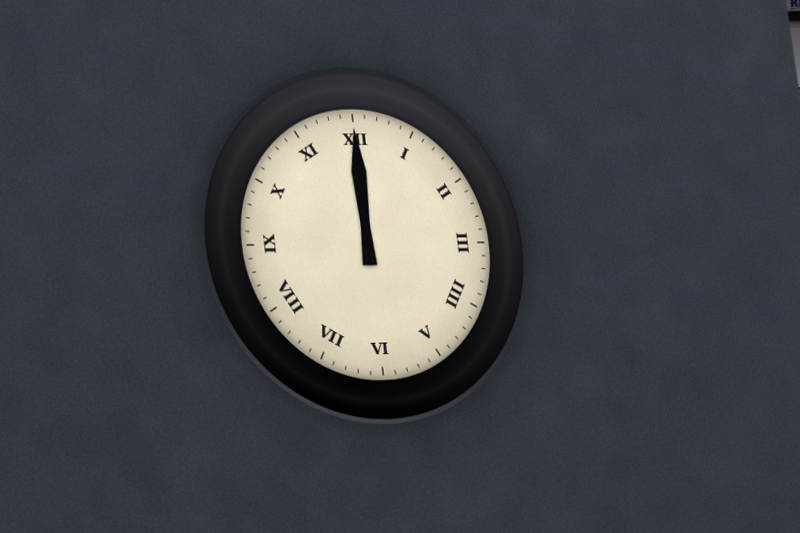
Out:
12.00
